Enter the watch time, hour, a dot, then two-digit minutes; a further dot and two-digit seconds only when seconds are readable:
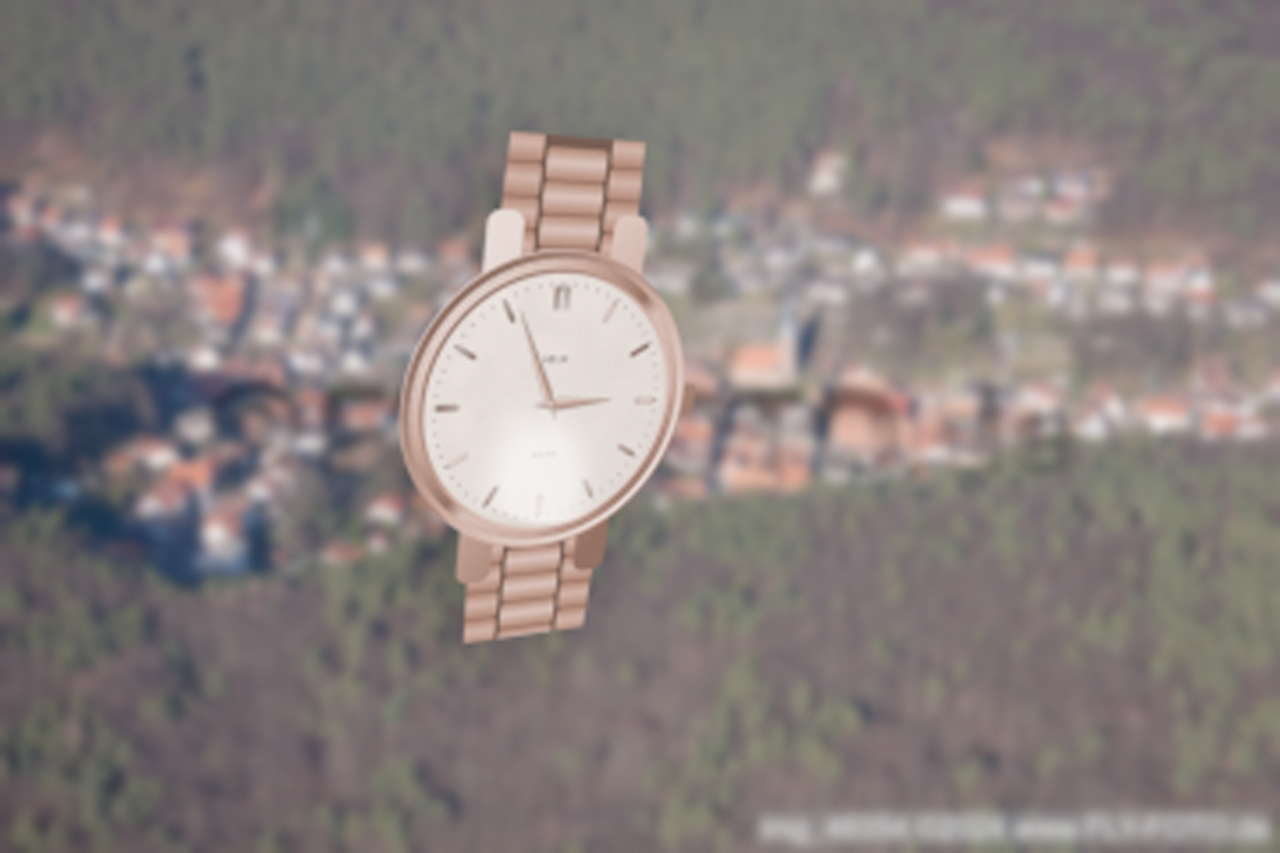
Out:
2.56
